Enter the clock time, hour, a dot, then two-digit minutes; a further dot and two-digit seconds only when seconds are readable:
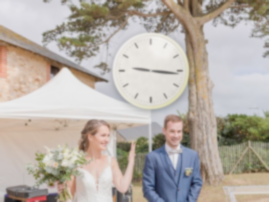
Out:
9.16
